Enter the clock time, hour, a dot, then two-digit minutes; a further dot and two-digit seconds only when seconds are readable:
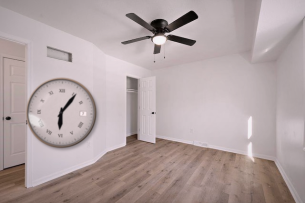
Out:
6.06
